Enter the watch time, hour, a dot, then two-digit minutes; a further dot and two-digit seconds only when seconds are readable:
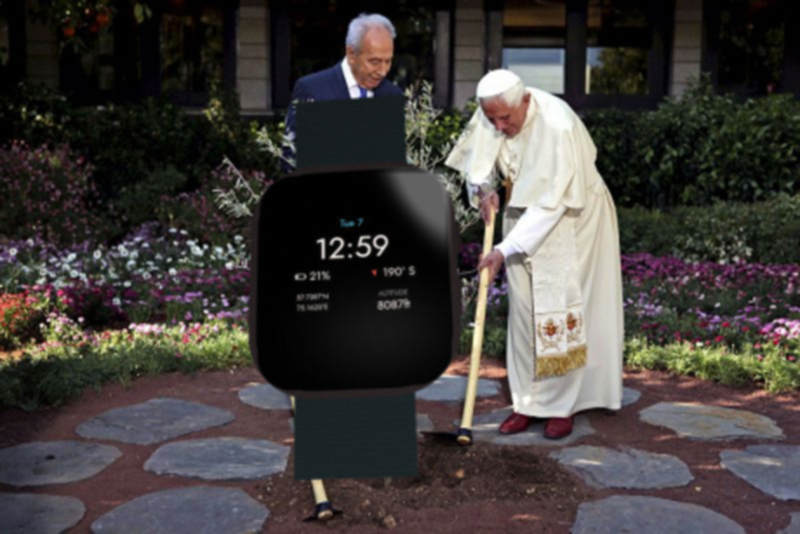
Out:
12.59
